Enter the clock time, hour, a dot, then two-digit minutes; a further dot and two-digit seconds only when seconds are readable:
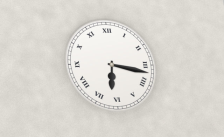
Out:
6.17
